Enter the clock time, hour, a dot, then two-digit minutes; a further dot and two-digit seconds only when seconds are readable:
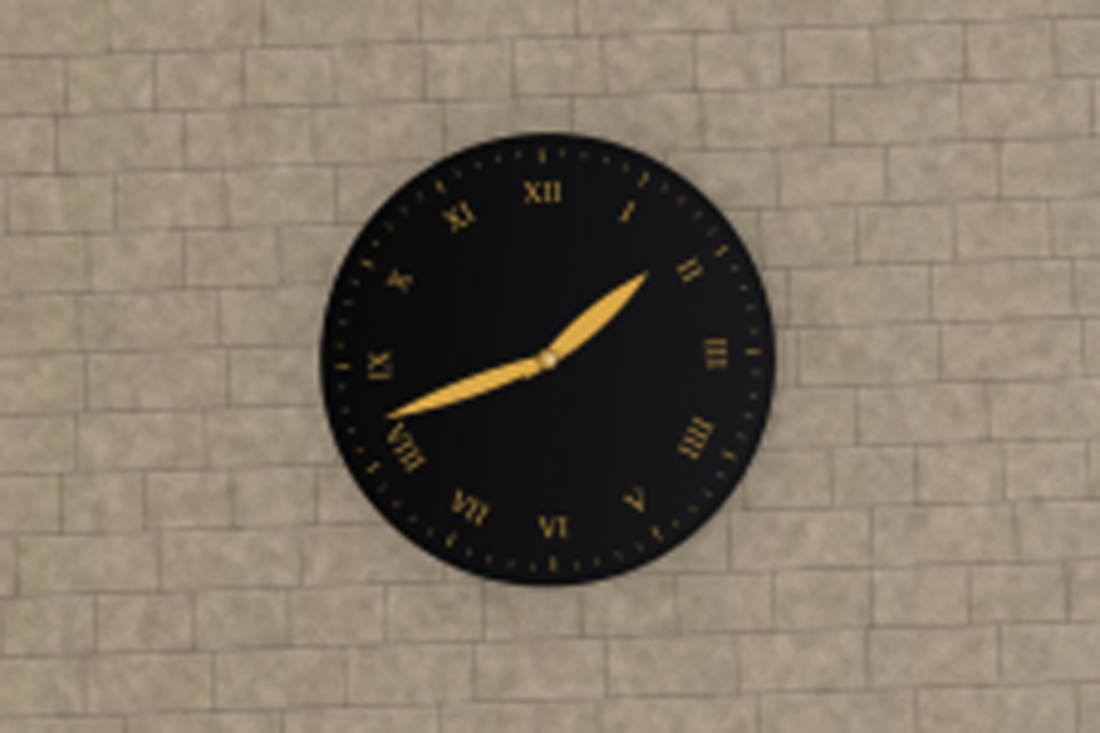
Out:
1.42
